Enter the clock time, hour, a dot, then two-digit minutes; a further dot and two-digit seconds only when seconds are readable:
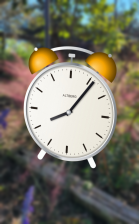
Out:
8.06
